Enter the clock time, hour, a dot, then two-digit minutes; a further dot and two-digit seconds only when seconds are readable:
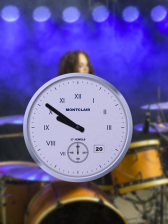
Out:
9.51
